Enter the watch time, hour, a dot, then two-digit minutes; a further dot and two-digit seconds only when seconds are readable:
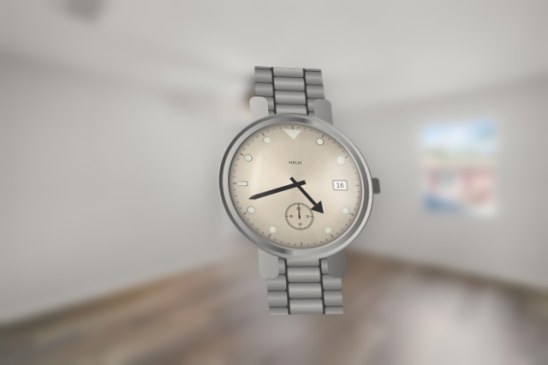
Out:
4.42
